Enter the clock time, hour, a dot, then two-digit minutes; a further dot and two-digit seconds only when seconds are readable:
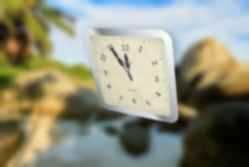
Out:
11.55
